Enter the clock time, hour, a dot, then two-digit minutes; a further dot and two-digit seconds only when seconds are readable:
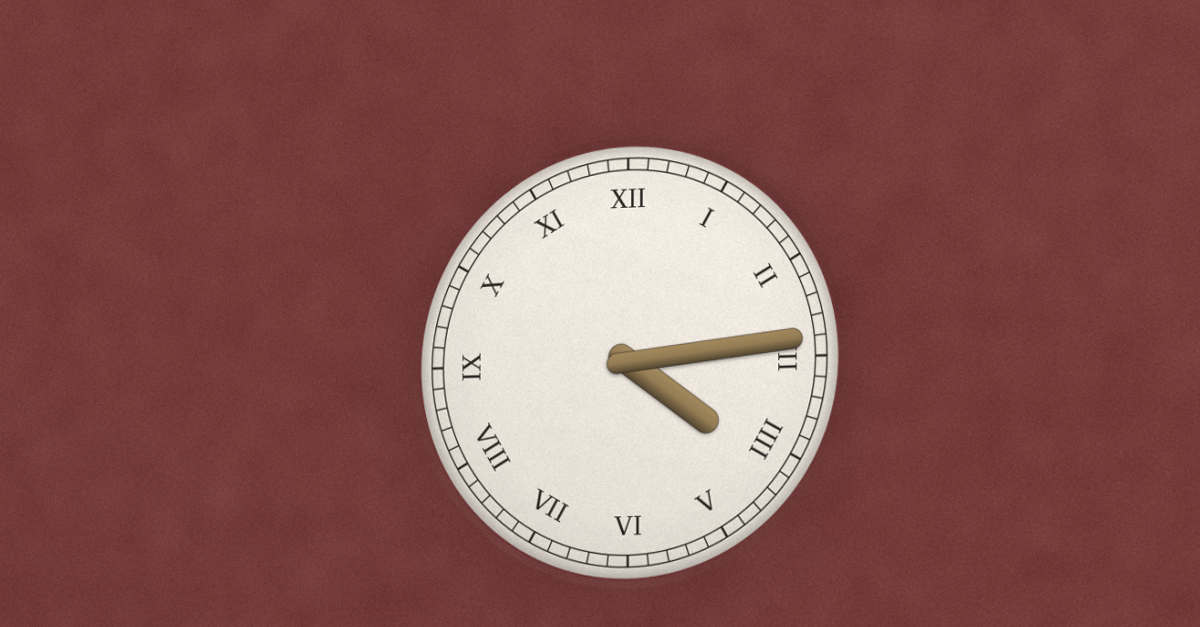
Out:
4.14
